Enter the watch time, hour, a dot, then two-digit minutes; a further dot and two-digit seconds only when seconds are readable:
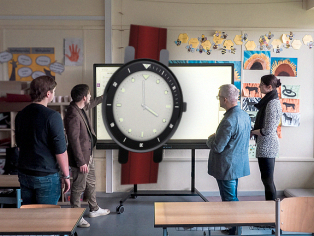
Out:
3.59
